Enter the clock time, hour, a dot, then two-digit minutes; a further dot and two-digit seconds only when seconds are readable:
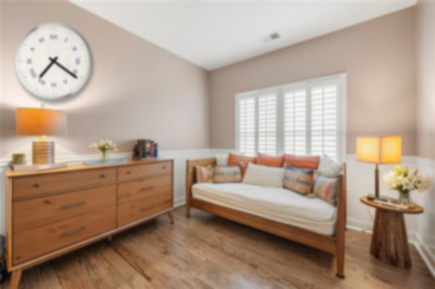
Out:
7.21
